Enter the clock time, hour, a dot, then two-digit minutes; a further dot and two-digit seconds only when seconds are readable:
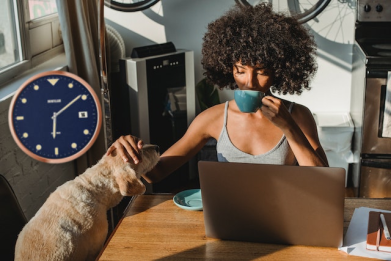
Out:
6.09
